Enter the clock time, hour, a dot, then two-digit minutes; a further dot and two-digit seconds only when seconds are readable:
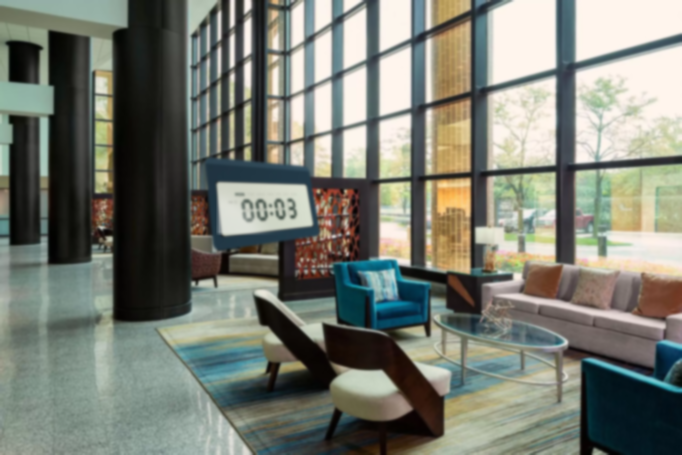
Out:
0.03
